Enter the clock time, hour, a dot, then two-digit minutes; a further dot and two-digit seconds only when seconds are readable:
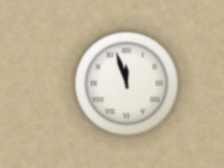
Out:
11.57
